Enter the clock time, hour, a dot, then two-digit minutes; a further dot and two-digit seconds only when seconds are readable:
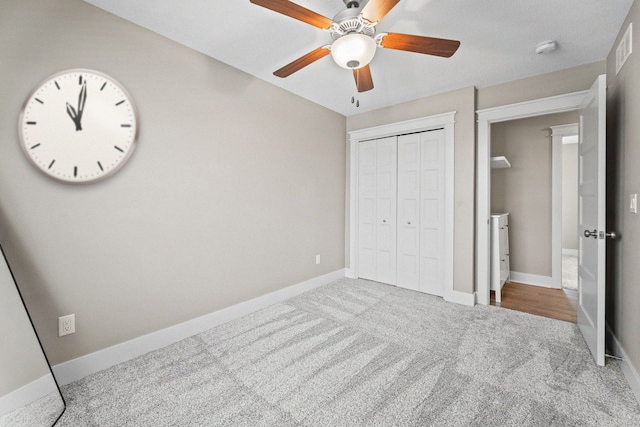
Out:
11.01
